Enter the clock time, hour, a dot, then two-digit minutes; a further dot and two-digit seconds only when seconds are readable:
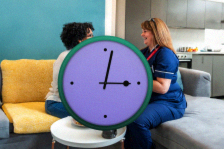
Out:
3.02
